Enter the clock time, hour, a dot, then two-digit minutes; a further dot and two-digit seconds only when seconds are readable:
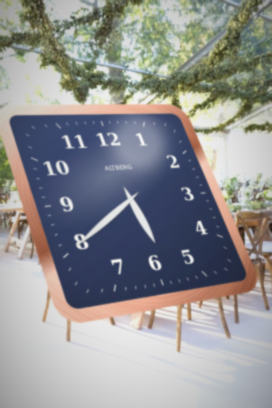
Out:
5.40
